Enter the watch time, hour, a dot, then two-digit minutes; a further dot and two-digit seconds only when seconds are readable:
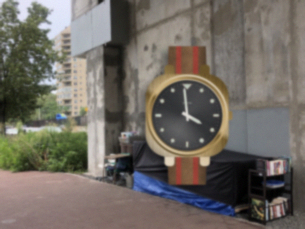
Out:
3.59
